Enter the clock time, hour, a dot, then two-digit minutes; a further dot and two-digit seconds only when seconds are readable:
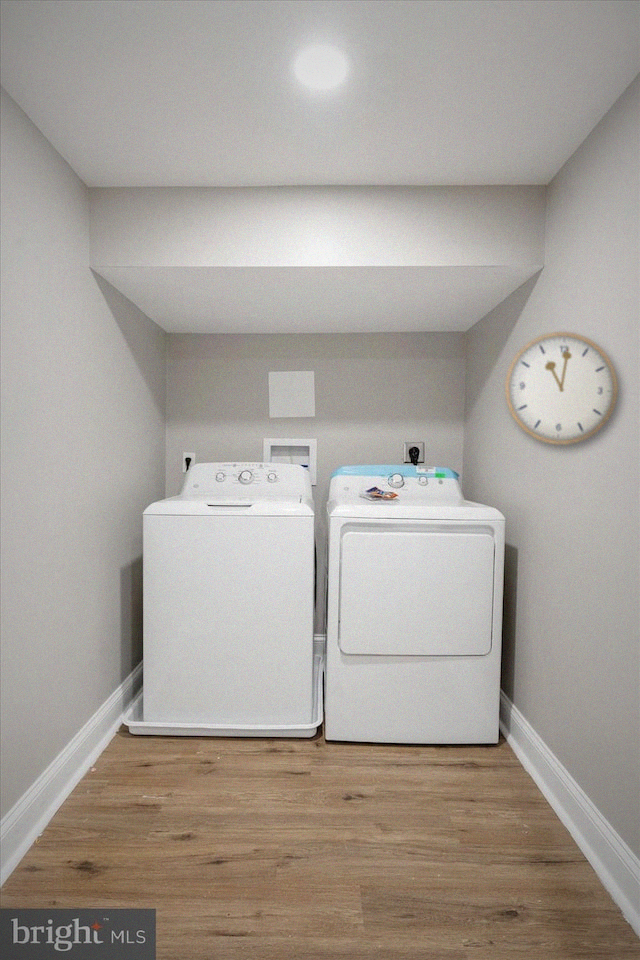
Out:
11.01
